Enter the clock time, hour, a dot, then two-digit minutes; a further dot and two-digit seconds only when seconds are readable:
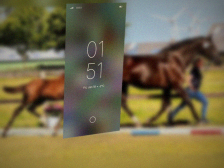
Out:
1.51
